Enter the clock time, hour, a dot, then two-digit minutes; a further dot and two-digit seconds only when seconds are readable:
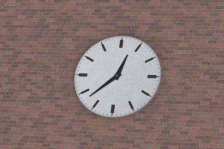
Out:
12.38
